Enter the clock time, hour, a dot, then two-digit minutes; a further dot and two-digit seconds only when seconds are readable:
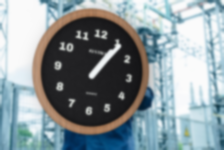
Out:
1.06
